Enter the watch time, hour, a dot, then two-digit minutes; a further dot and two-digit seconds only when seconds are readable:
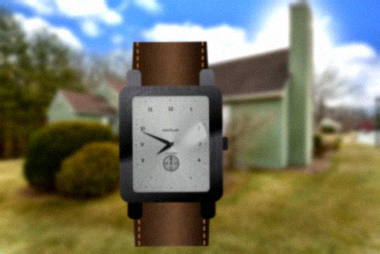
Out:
7.49
